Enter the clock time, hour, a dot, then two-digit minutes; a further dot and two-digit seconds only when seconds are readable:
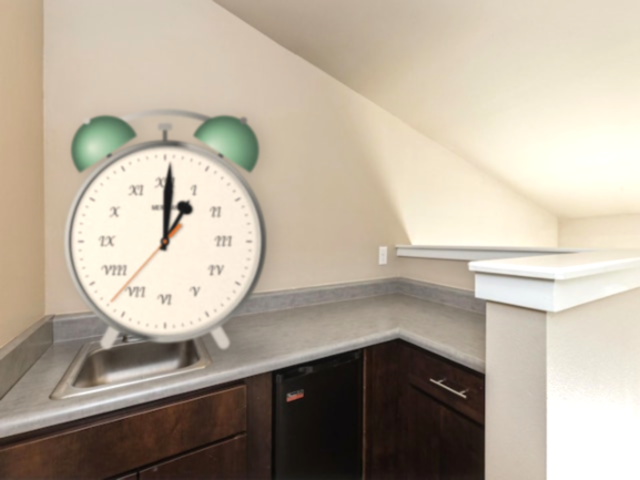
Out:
1.00.37
